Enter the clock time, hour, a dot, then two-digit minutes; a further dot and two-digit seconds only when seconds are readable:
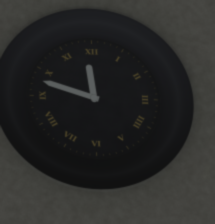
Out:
11.48
